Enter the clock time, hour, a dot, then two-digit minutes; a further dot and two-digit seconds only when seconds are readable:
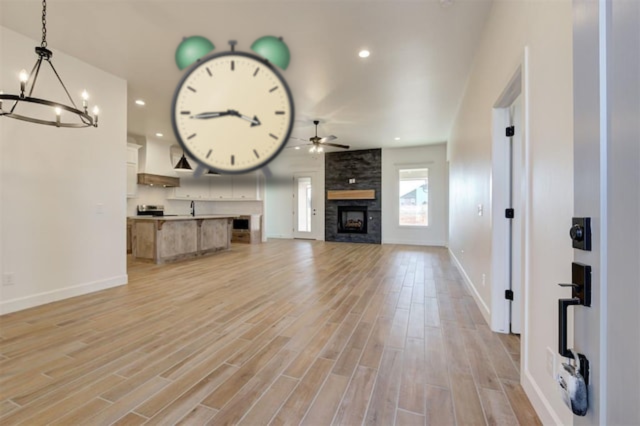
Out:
3.44
